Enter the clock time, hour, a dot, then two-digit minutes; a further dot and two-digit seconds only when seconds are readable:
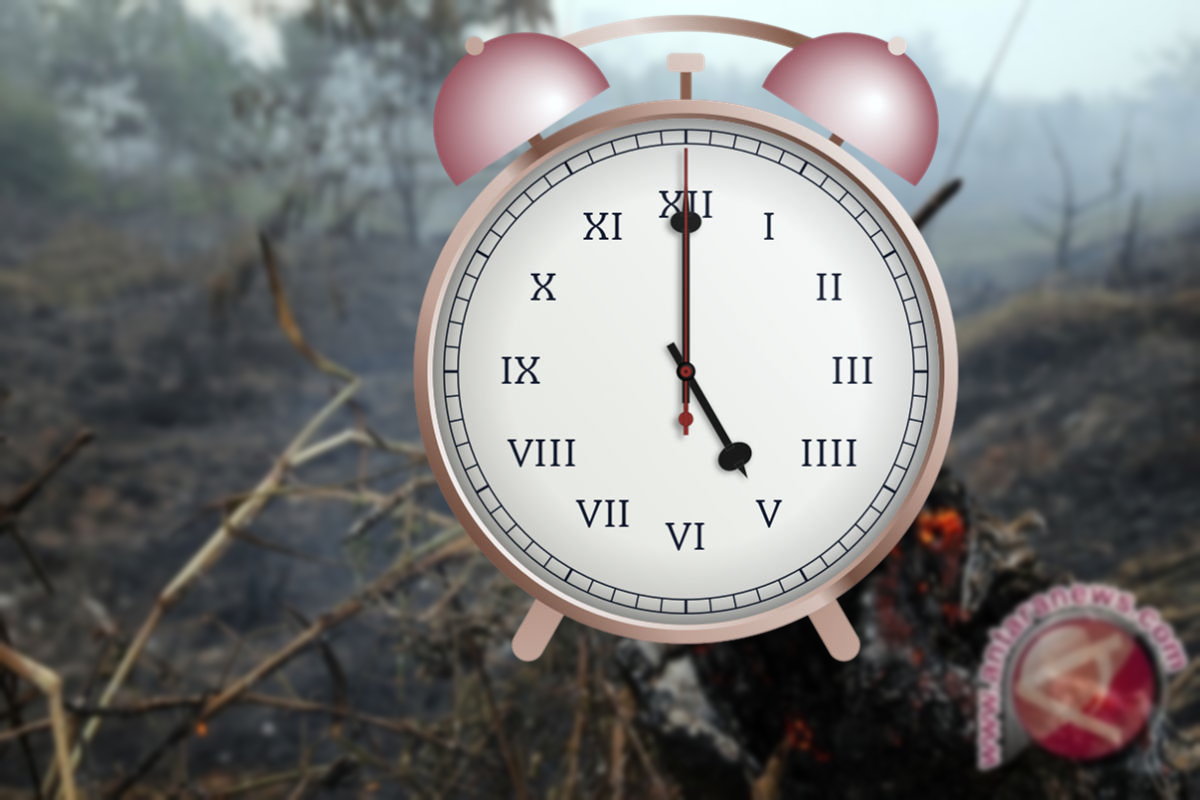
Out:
5.00.00
